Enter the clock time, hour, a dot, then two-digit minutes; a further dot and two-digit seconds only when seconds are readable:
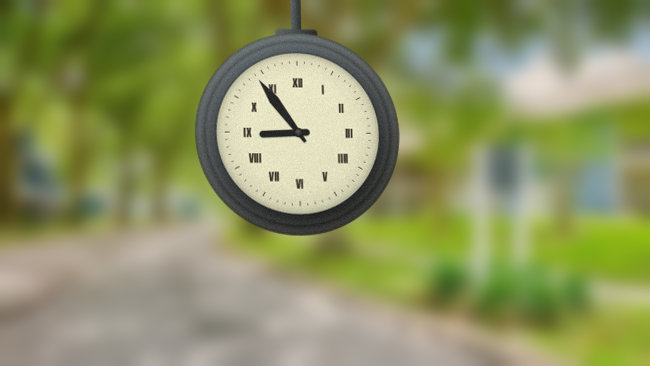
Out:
8.54
